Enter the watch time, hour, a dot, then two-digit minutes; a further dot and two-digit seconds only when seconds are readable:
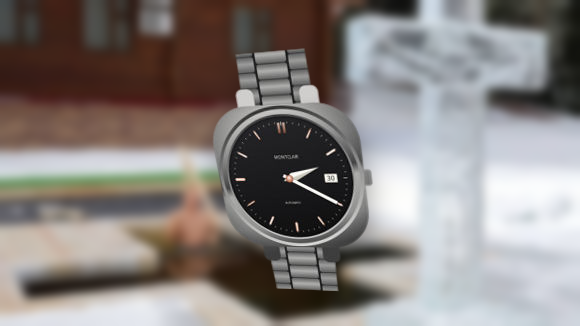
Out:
2.20
